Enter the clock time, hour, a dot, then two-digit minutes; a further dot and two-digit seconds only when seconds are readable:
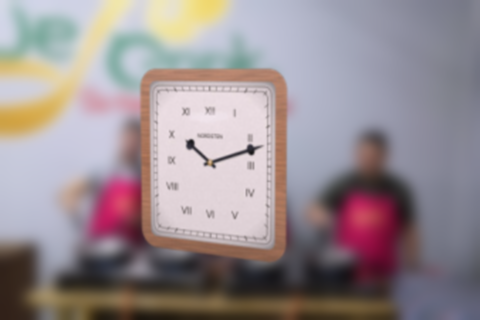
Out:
10.12
